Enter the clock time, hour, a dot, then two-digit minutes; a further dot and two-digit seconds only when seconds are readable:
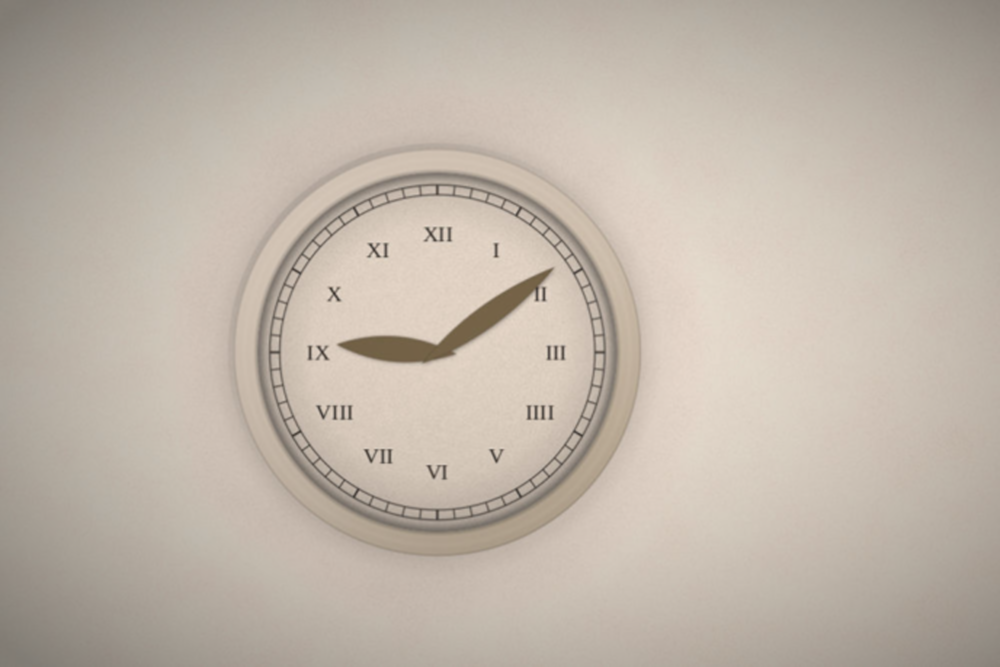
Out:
9.09
